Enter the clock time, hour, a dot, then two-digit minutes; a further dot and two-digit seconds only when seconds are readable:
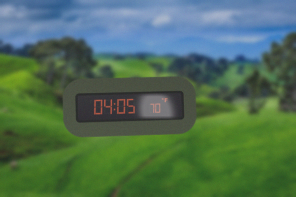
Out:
4.05
